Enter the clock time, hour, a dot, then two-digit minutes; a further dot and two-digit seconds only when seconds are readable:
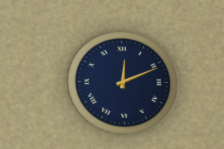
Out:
12.11
